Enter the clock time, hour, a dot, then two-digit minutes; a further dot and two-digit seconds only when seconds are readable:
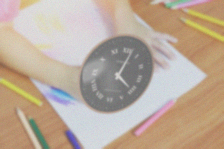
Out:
4.02
